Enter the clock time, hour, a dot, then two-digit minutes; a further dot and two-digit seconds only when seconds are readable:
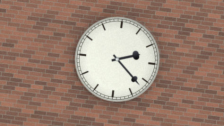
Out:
2.22
